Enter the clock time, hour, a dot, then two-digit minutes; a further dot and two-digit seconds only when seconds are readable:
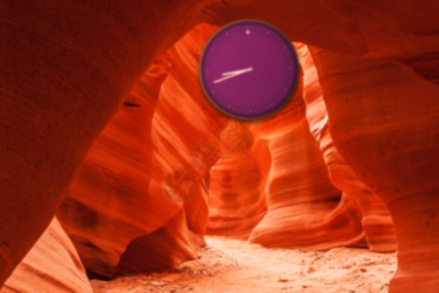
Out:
8.42
